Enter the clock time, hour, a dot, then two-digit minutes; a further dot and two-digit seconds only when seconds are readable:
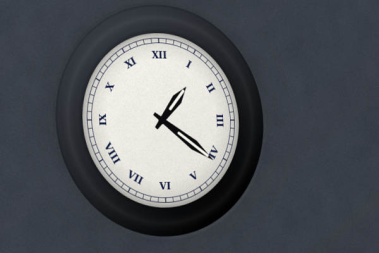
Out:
1.21
